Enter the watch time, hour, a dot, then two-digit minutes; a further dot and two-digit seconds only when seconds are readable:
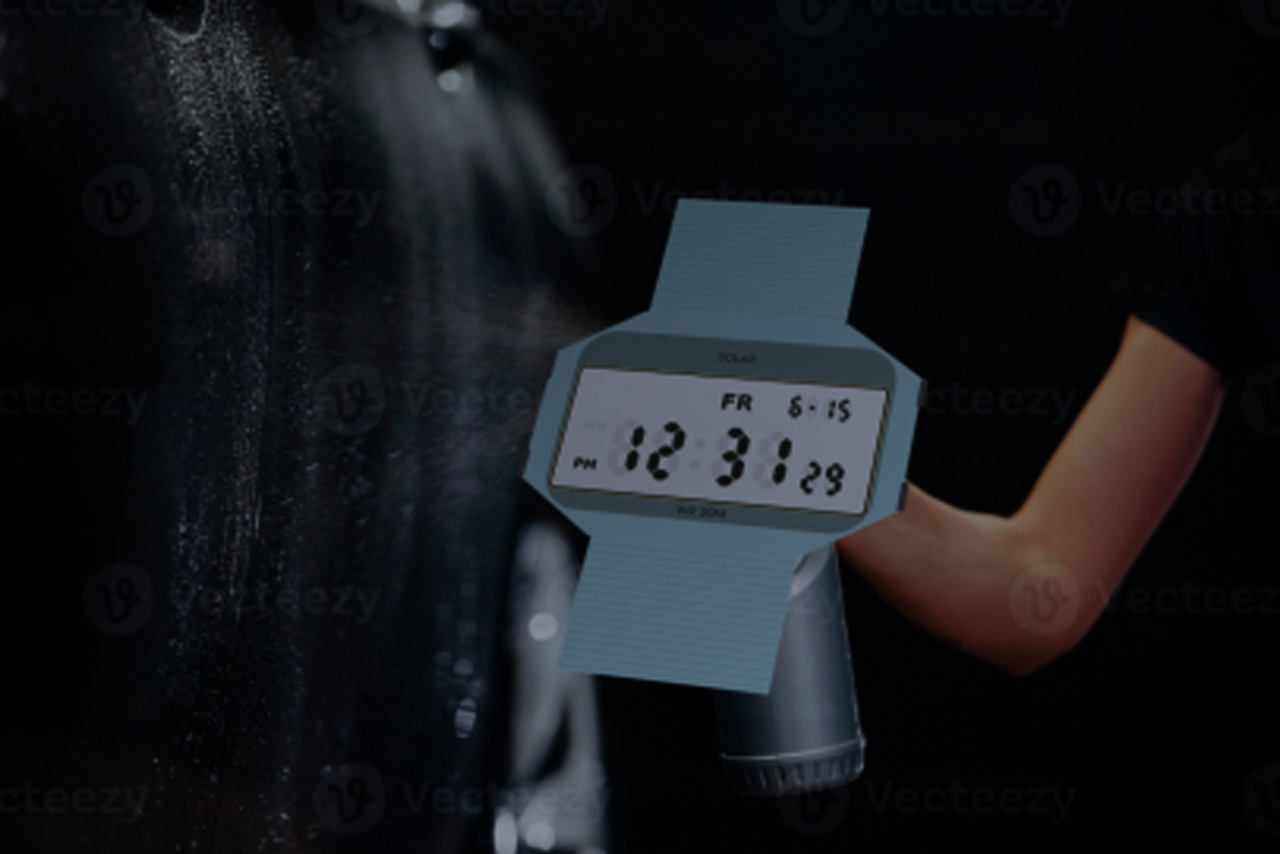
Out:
12.31.29
